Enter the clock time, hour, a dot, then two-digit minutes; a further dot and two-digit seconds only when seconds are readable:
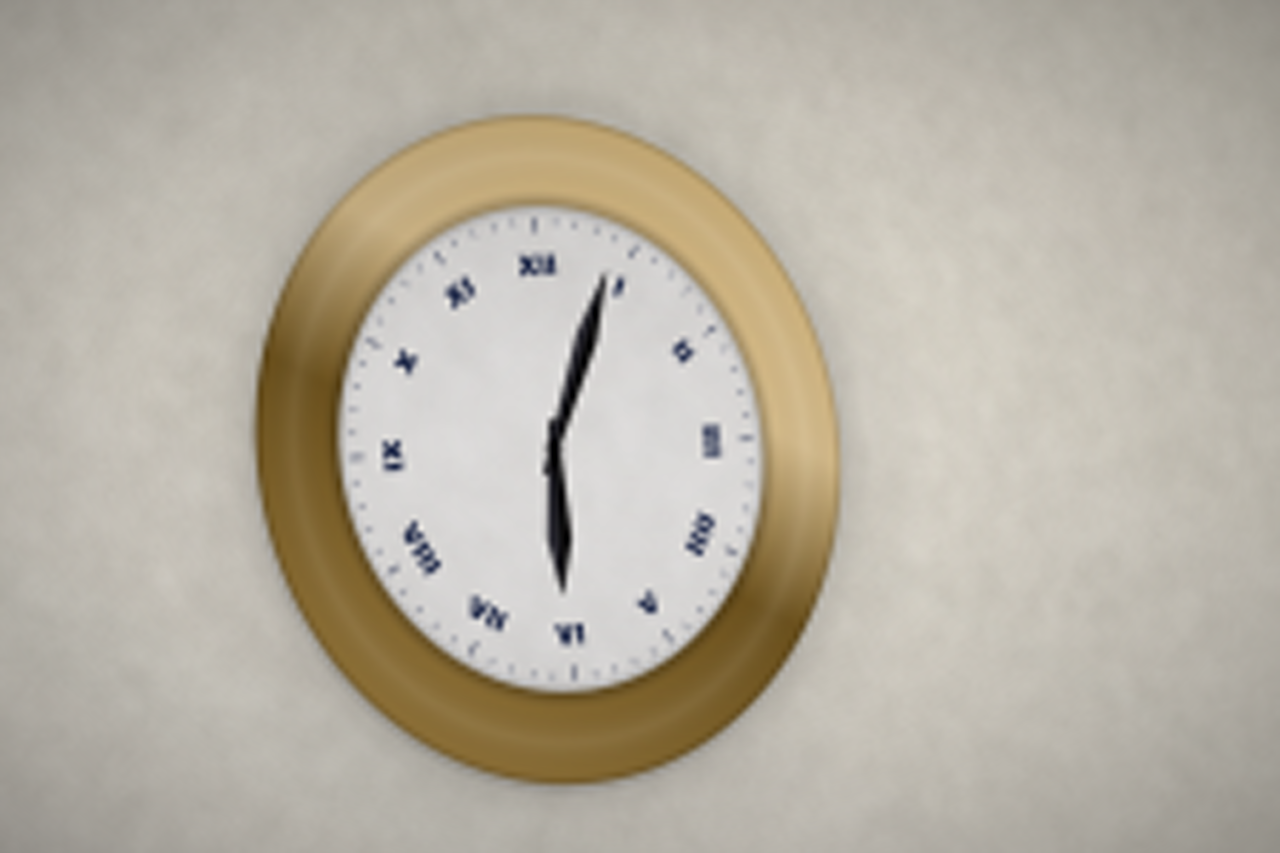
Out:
6.04
